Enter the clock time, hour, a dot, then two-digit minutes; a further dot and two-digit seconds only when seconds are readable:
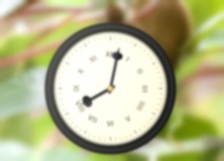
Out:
8.02
